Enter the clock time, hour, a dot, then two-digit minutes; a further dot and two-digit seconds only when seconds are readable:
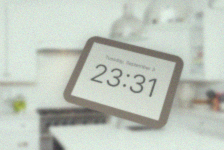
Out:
23.31
